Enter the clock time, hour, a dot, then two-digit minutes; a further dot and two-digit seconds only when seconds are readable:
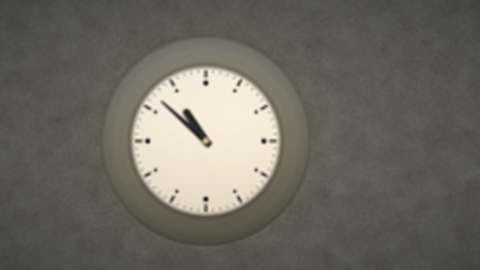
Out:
10.52
